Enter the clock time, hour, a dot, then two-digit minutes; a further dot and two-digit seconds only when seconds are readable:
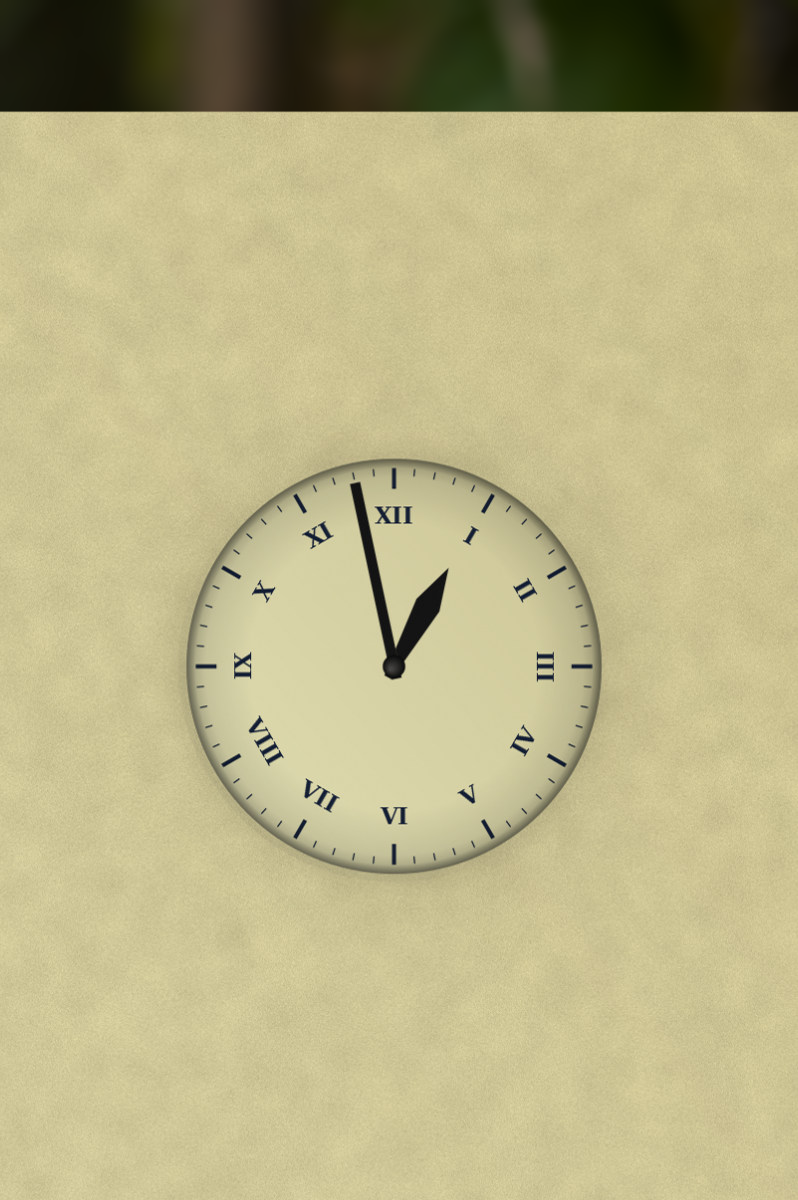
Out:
12.58
